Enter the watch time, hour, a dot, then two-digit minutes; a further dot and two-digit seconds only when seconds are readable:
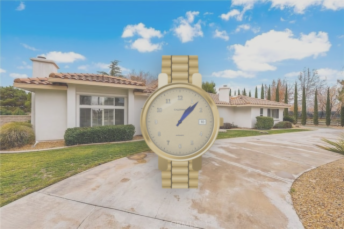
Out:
1.07
